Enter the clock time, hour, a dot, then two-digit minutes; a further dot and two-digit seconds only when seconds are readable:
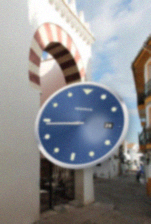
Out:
8.44
